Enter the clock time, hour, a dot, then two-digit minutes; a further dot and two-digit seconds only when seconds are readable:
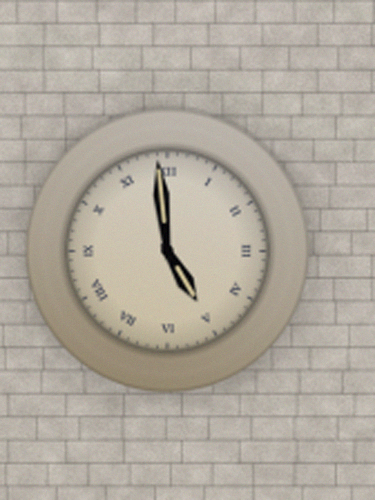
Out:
4.59
